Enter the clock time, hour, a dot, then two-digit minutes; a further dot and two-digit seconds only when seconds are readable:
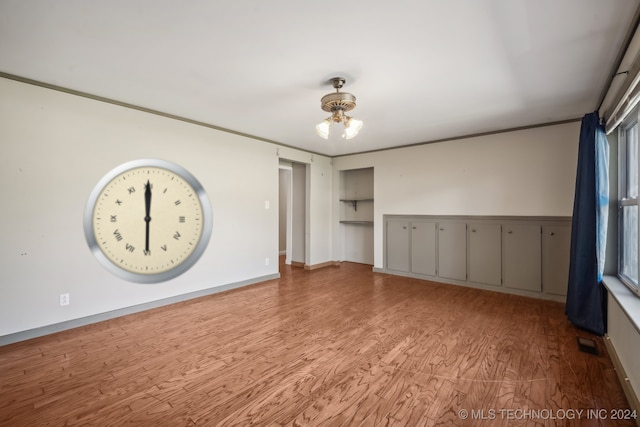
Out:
6.00
